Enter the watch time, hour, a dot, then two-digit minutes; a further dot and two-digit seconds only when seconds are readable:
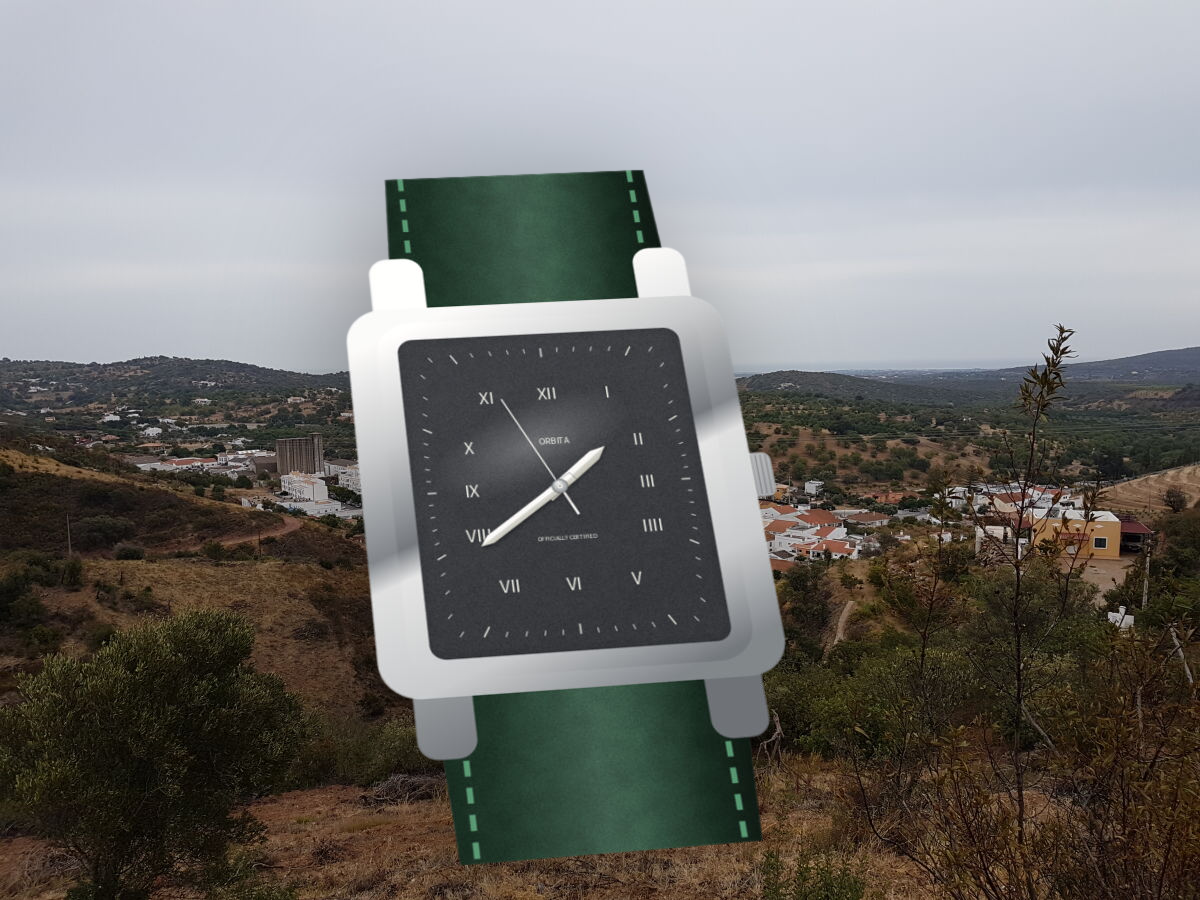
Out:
1.38.56
